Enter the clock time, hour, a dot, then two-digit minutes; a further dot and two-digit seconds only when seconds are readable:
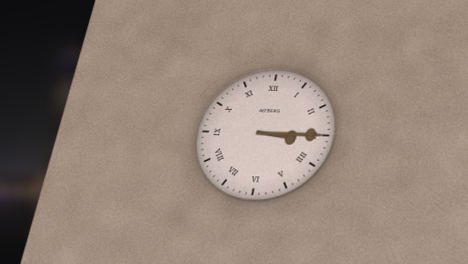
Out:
3.15
